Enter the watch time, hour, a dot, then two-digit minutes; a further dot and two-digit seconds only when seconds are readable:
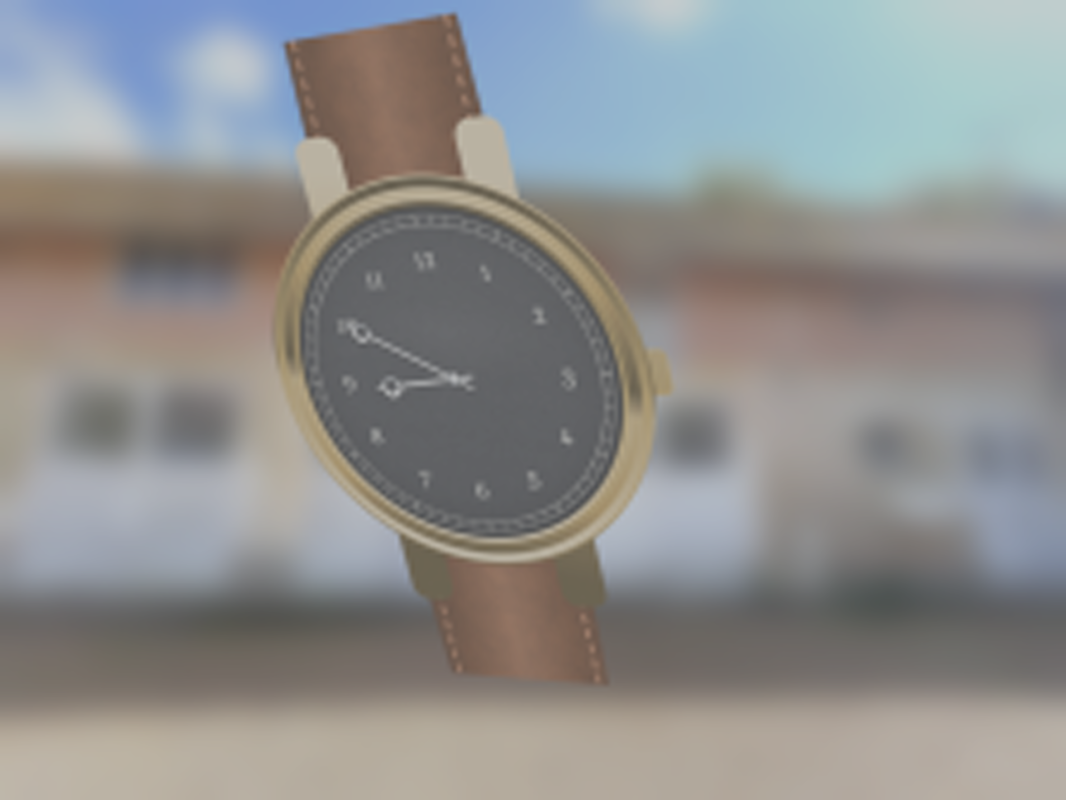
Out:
8.50
